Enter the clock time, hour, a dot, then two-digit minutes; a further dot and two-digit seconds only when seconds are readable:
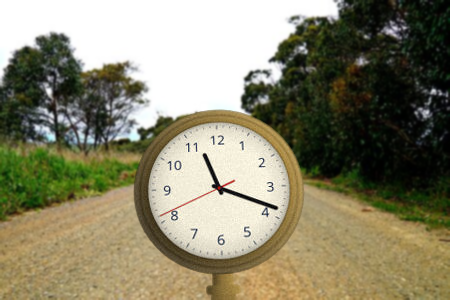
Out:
11.18.41
